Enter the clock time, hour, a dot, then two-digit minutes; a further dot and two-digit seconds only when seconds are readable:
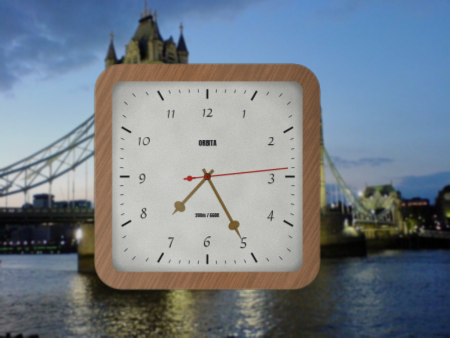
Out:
7.25.14
